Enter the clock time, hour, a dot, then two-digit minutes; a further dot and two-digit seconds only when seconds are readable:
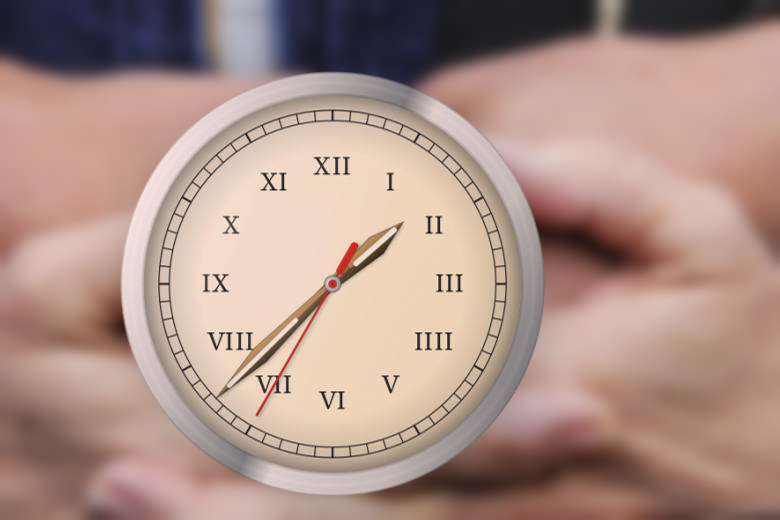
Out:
1.37.35
